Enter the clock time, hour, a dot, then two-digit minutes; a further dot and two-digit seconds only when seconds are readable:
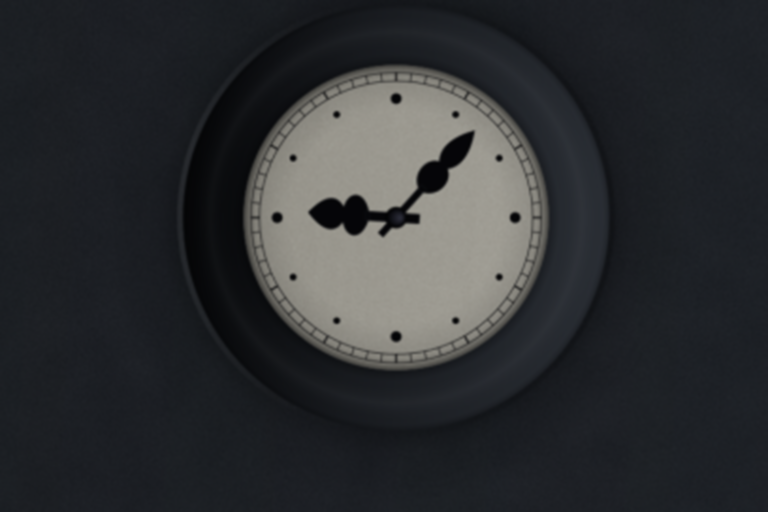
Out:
9.07
